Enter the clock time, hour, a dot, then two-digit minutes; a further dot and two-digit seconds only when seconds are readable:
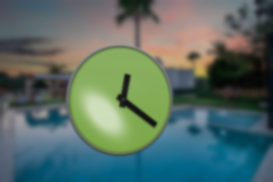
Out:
12.21
